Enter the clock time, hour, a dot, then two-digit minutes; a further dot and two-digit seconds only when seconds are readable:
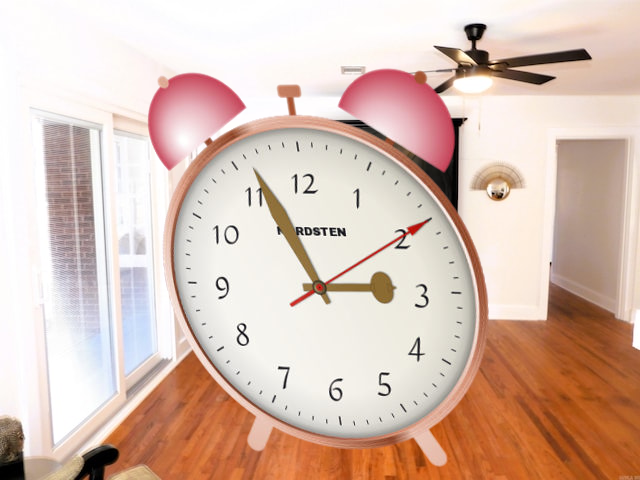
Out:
2.56.10
